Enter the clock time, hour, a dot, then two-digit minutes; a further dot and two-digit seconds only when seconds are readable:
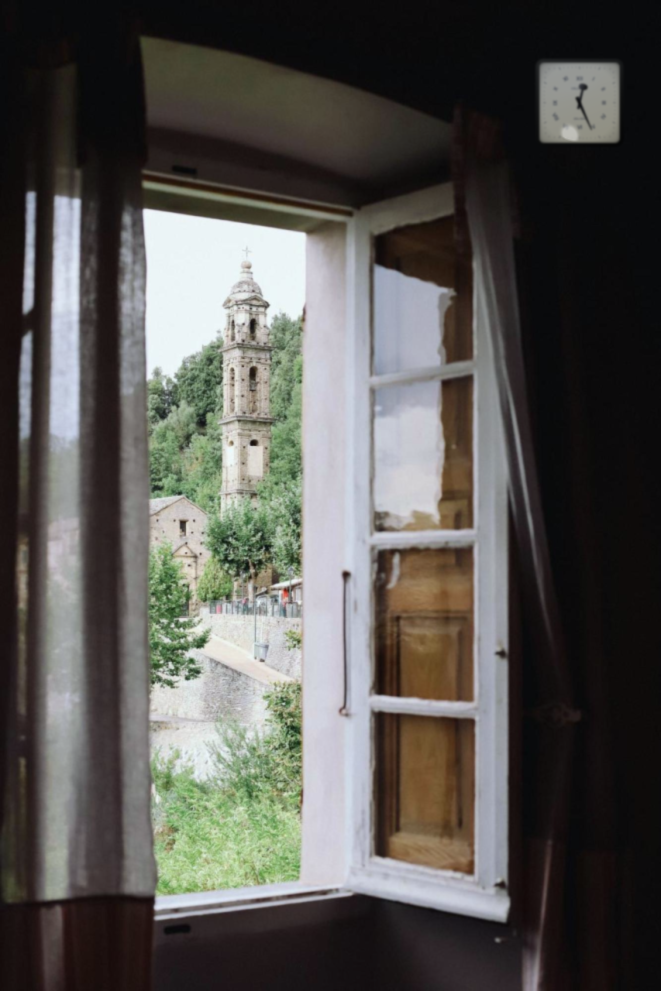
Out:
12.26
